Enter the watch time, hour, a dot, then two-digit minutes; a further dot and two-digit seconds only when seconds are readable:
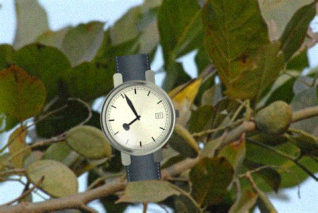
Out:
7.56
